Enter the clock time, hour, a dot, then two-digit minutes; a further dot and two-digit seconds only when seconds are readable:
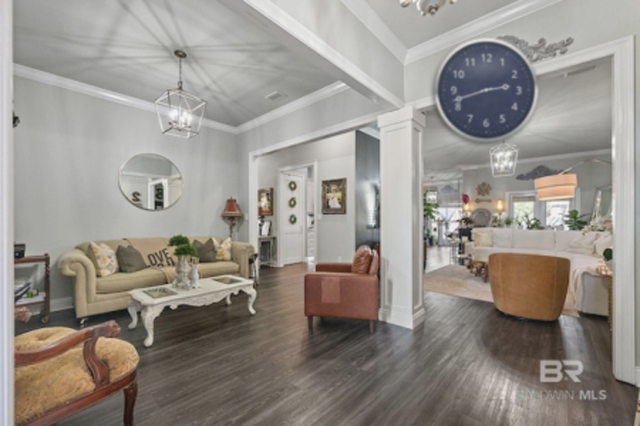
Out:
2.42
